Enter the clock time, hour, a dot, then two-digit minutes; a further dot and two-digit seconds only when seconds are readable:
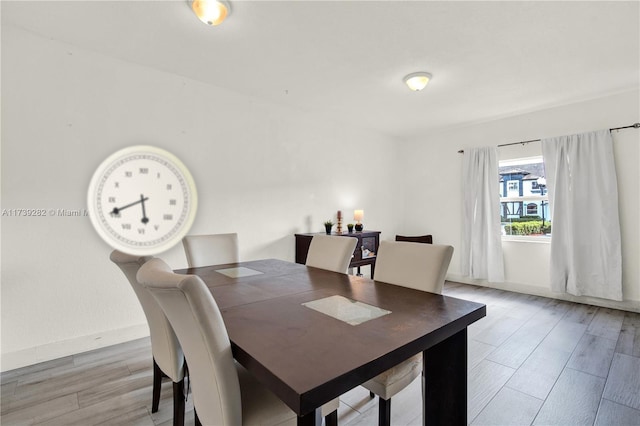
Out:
5.41
